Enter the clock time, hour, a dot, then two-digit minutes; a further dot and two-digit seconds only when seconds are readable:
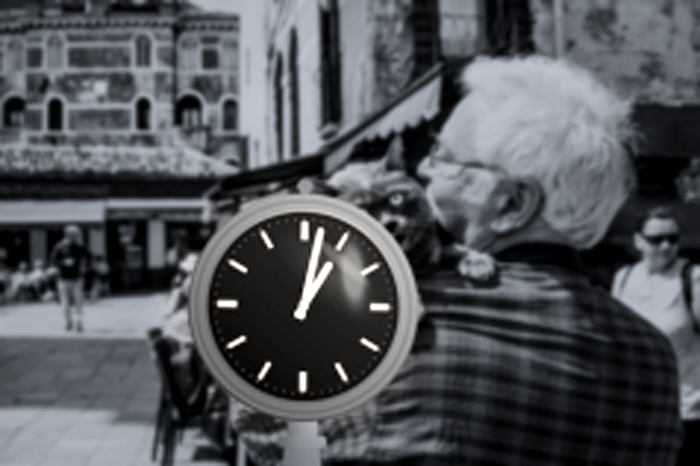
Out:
1.02
